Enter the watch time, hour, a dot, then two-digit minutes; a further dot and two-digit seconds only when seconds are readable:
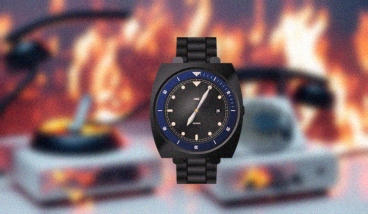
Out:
7.05
